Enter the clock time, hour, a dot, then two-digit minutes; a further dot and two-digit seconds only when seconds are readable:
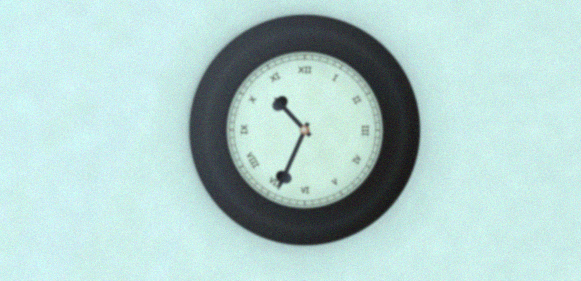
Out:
10.34
